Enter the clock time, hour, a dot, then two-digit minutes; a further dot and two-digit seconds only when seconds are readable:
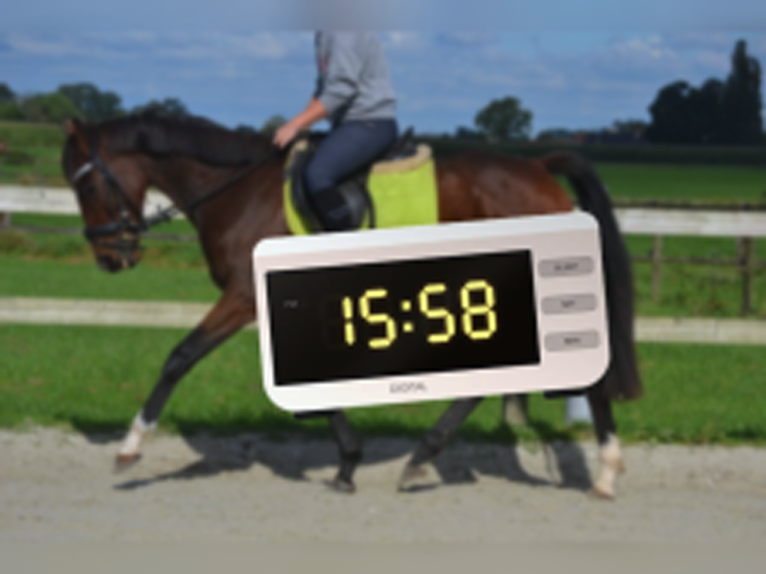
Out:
15.58
